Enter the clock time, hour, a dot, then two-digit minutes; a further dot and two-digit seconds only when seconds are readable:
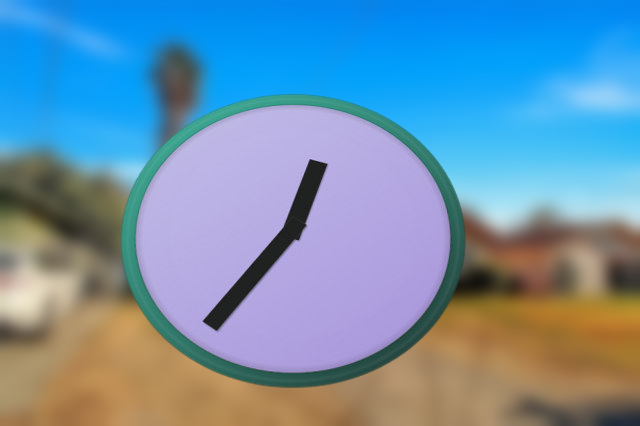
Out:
12.36
